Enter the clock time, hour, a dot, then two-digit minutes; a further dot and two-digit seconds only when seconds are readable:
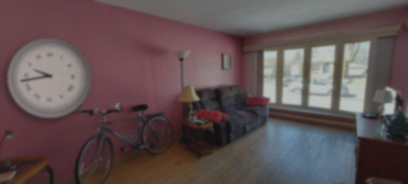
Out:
9.43
